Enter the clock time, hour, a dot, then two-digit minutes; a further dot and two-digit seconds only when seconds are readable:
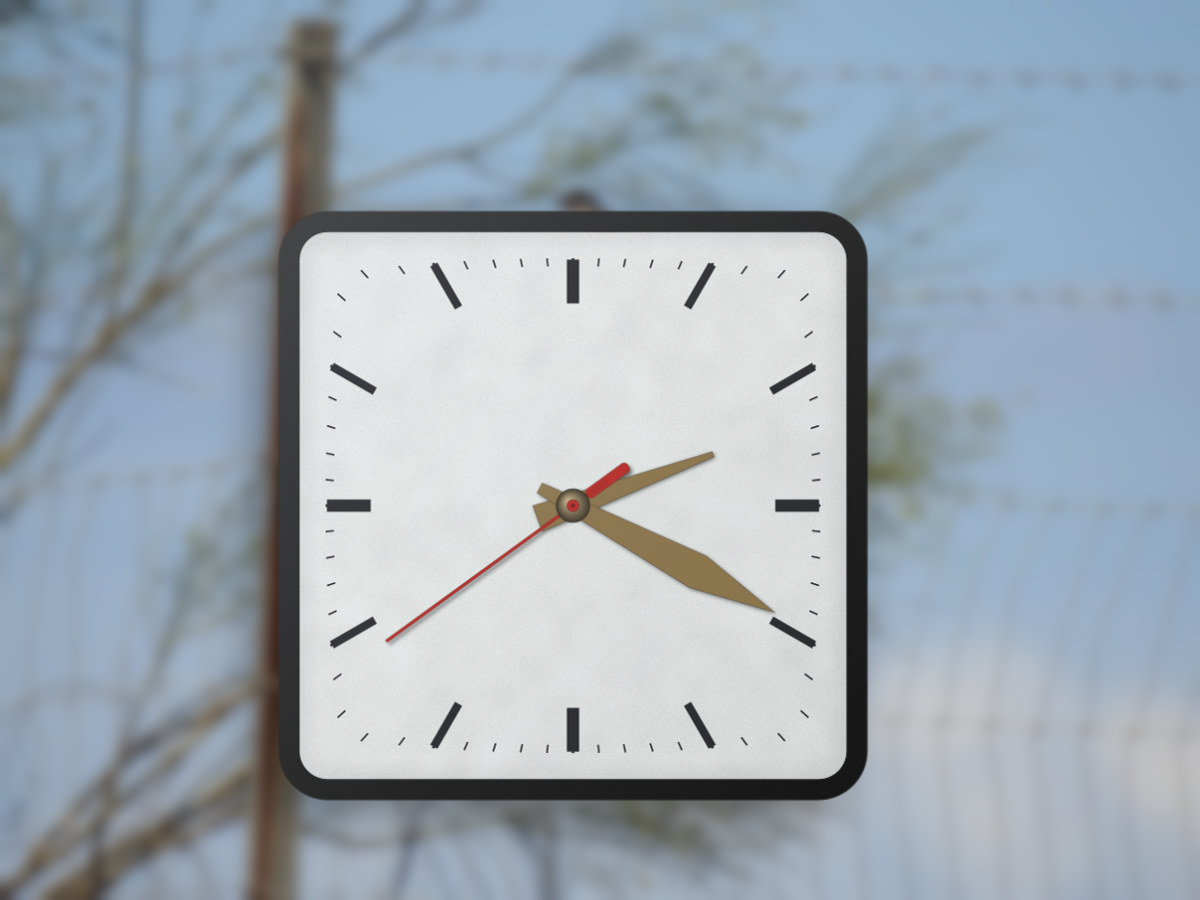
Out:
2.19.39
